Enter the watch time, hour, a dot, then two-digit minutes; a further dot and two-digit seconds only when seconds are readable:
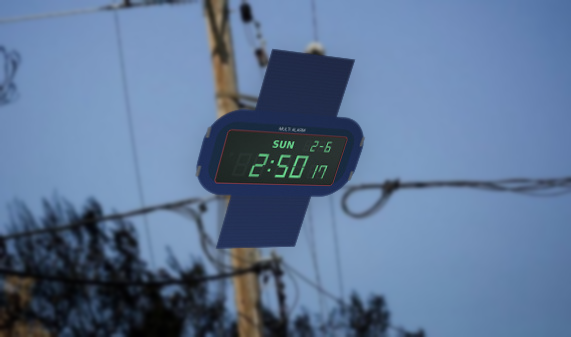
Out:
2.50.17
